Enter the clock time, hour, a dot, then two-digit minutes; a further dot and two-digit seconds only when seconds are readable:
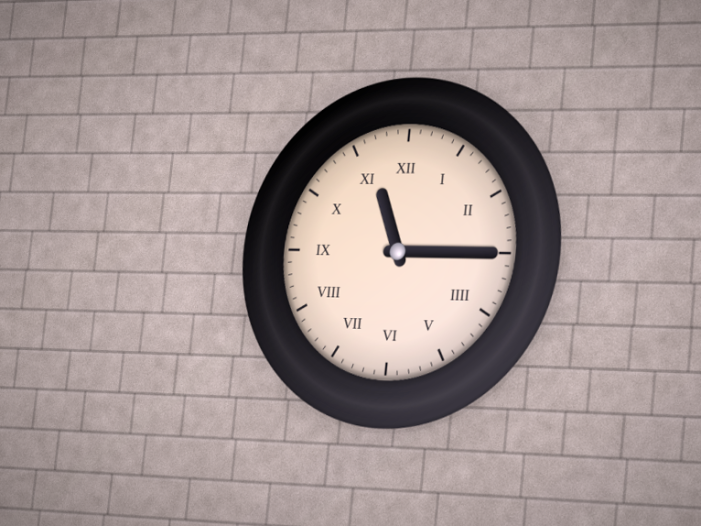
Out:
11.15
